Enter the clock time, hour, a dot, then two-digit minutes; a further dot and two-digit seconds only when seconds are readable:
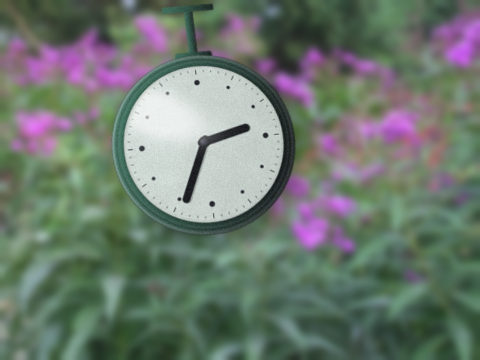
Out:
2.34
